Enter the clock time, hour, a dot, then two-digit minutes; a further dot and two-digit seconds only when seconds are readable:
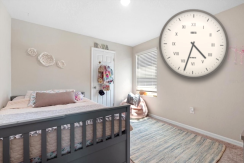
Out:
4.33
